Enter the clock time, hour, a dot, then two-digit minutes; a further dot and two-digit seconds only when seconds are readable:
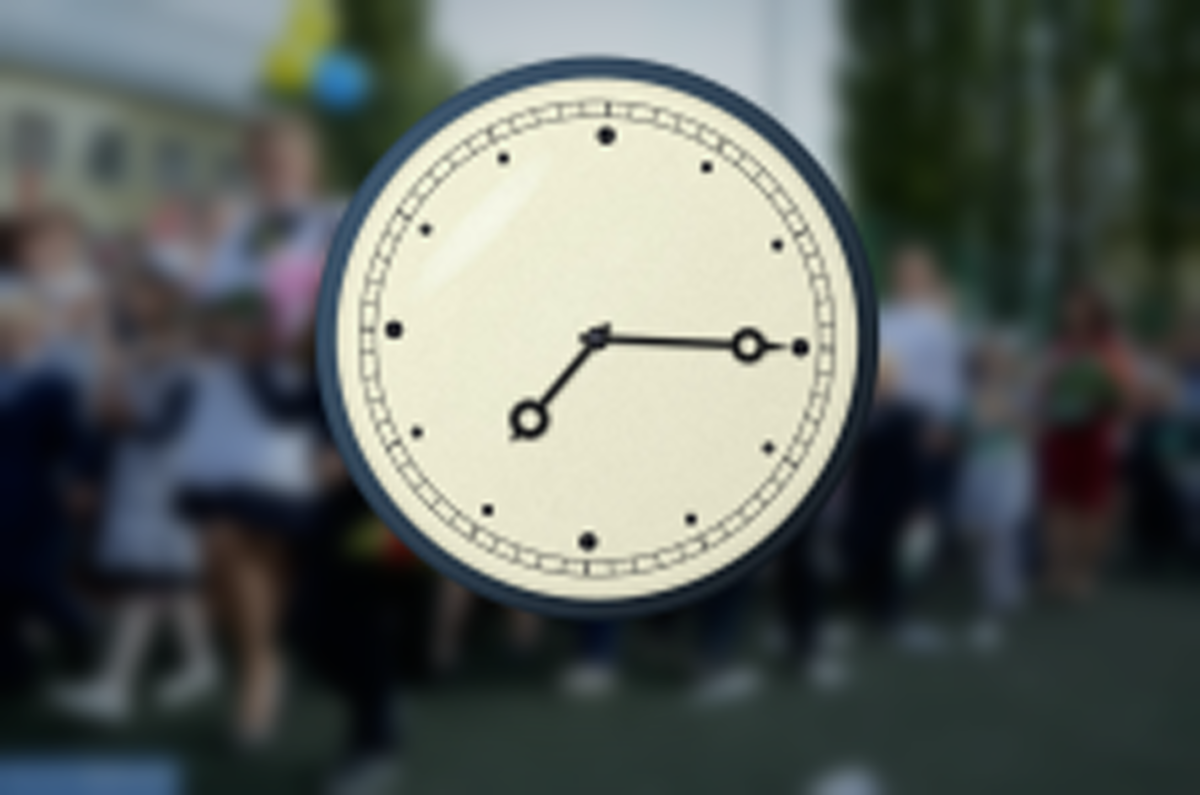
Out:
7.15
